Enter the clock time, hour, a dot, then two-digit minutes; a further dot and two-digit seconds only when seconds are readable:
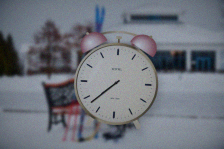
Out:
7.38
